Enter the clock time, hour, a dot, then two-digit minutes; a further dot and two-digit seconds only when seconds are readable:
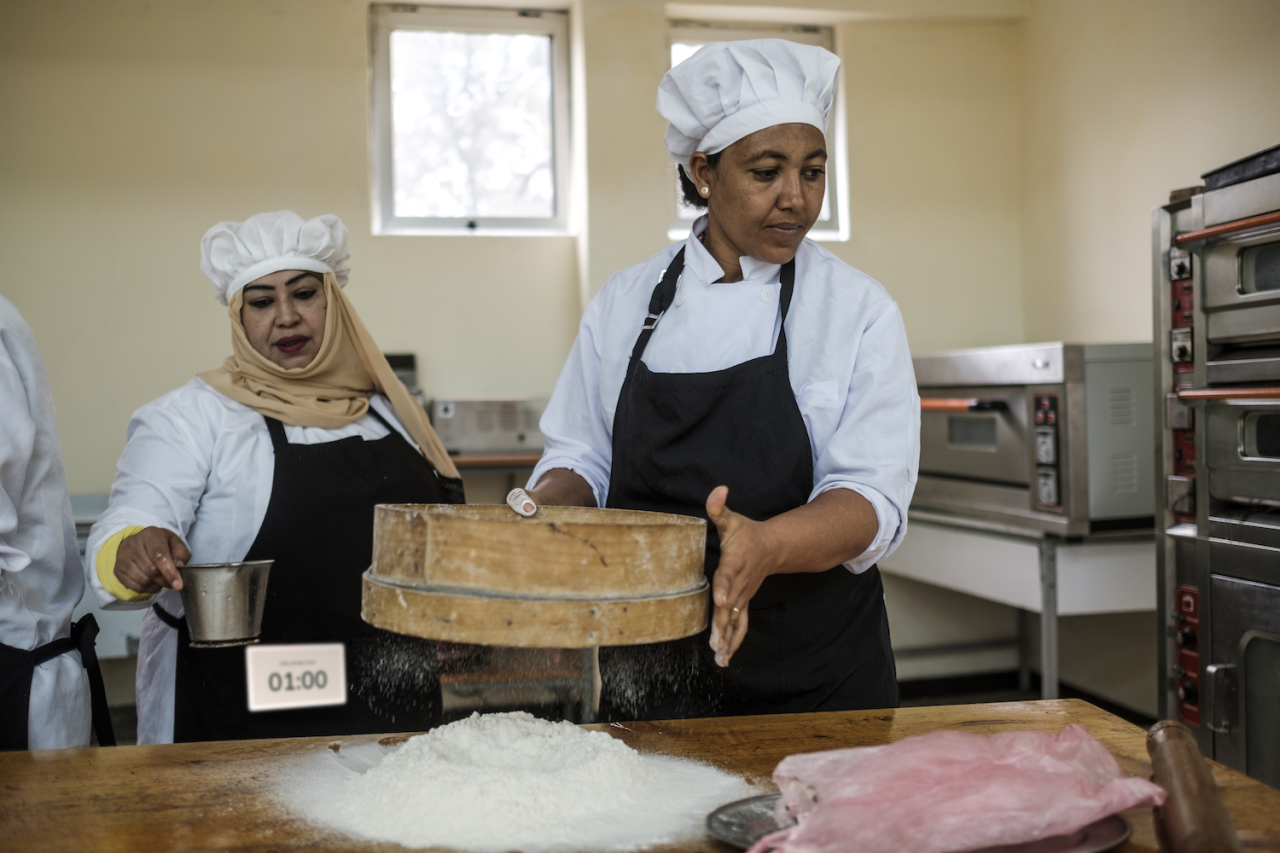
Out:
1.00
